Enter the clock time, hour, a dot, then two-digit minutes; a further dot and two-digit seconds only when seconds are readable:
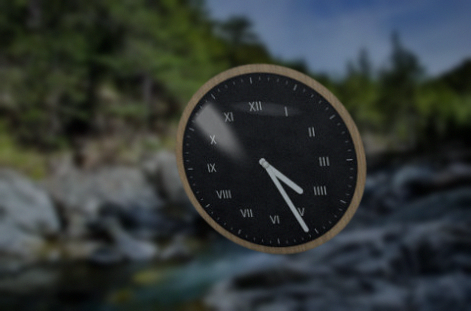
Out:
4.26
